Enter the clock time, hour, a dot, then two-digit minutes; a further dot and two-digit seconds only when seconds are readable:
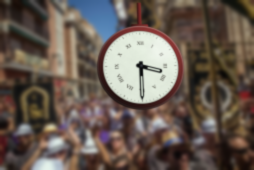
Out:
3.30
